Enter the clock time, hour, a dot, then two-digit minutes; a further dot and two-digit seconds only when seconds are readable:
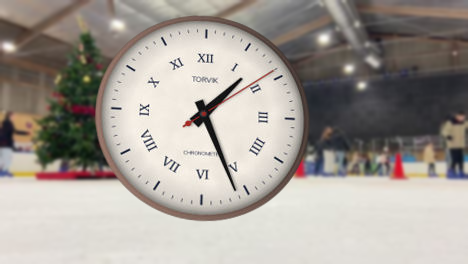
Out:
1.26.09
